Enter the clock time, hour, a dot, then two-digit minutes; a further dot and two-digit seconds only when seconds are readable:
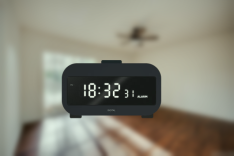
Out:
18.32.31
